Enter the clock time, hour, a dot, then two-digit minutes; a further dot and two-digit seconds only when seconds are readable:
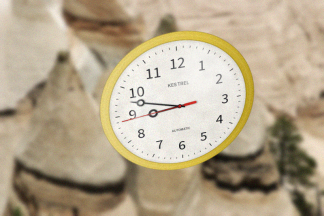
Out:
8.47.44
